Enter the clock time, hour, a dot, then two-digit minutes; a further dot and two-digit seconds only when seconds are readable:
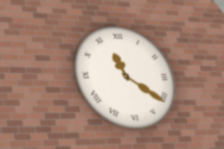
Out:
11.21
